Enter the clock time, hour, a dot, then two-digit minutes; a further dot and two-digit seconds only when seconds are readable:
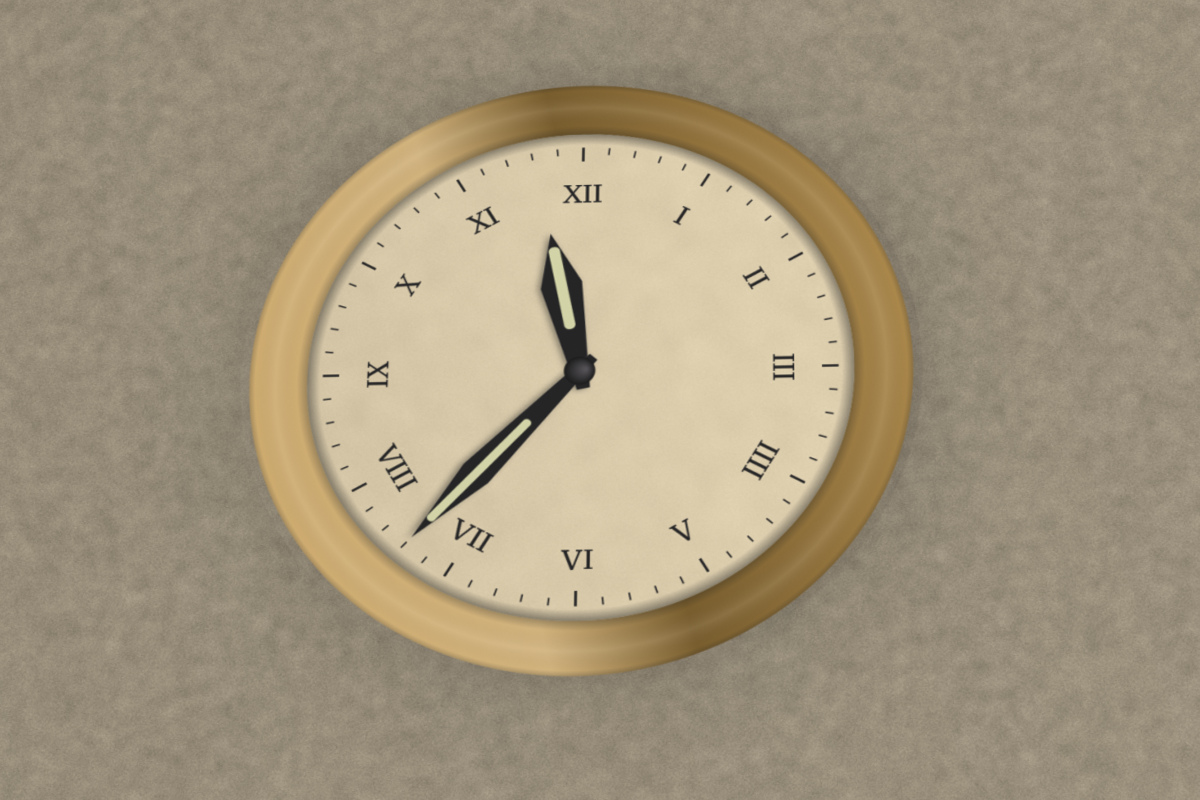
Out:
11.37
